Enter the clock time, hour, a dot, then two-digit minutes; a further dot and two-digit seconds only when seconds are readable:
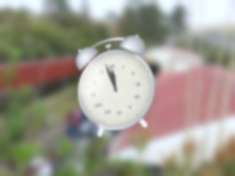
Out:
11.58
